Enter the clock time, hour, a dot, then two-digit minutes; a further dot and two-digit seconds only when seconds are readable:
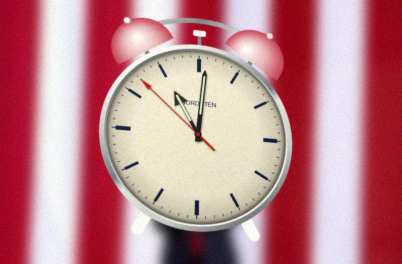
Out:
11.00.52
